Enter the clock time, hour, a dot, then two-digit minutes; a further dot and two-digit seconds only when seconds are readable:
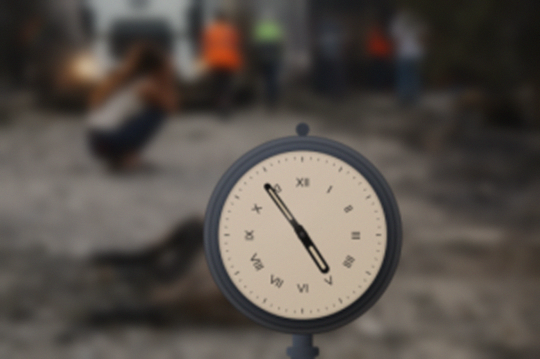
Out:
4.54
